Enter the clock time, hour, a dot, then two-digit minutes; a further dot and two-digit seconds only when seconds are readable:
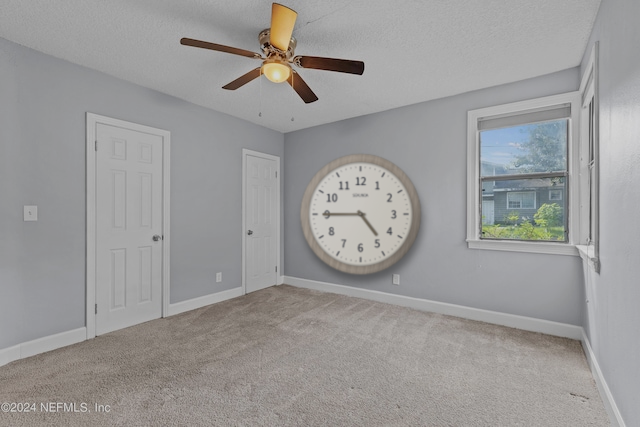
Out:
4.45
